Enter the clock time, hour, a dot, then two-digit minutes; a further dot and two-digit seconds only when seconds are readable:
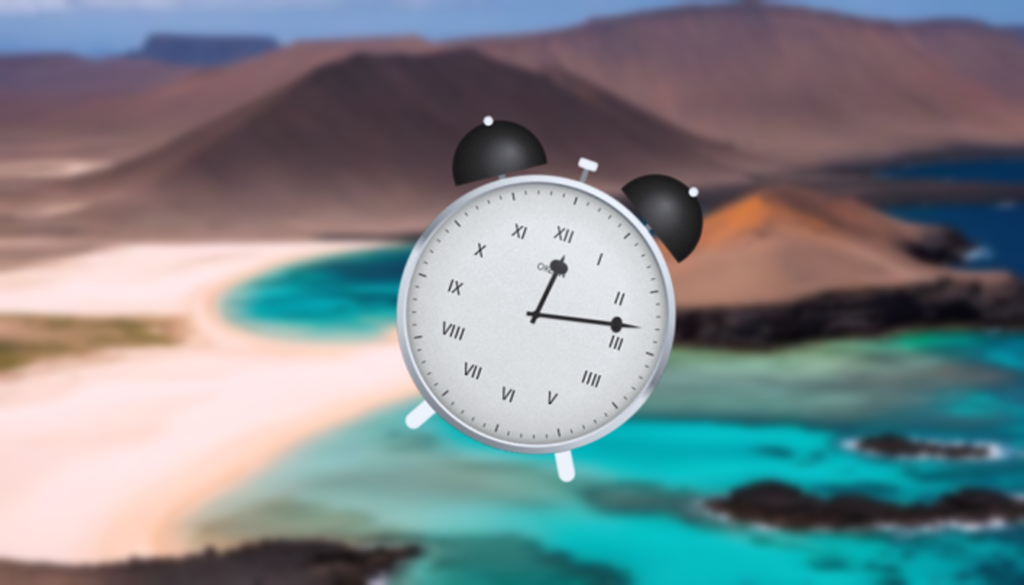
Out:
12.13
